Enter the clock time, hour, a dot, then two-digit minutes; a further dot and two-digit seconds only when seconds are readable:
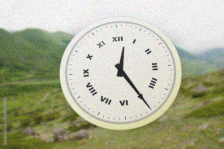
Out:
12.25
